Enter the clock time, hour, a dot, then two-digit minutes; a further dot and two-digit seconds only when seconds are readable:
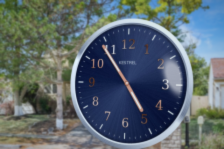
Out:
4.54
